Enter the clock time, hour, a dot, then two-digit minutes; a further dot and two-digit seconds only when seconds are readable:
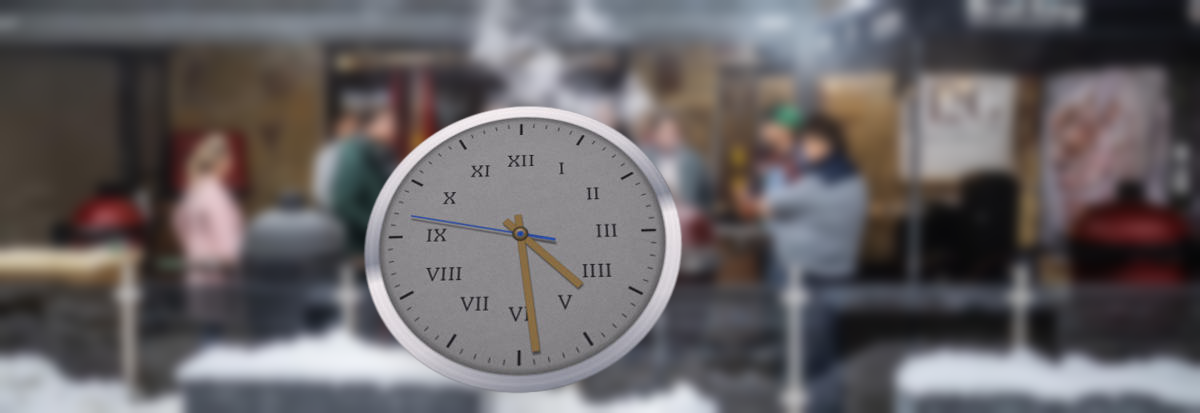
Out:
4.28.47
